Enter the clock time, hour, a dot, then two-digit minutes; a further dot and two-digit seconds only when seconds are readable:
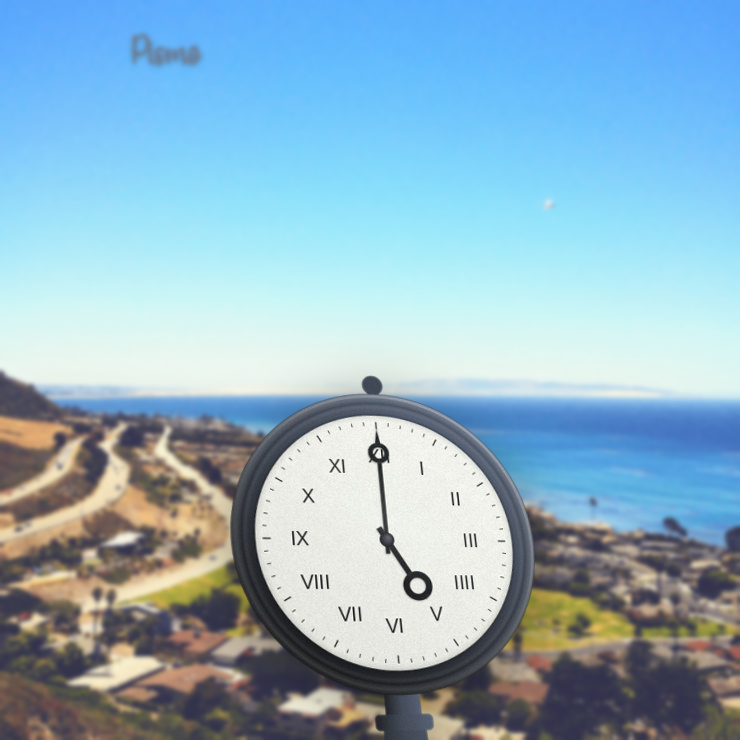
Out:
5.00
